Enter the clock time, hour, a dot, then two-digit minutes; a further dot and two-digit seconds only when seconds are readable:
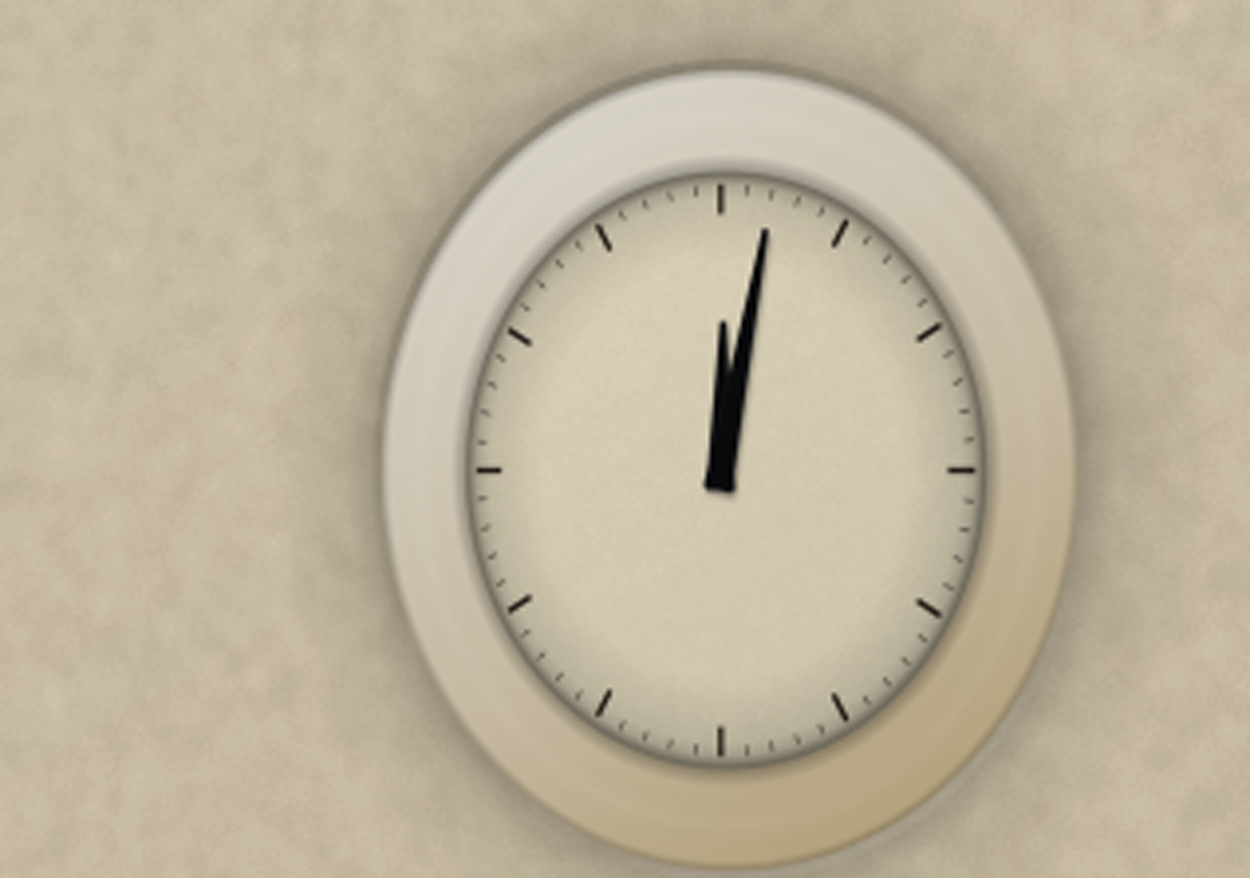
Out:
12.02
